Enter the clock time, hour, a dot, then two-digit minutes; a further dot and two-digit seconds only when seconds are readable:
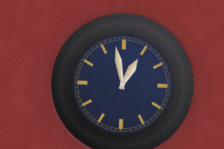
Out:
12.58
